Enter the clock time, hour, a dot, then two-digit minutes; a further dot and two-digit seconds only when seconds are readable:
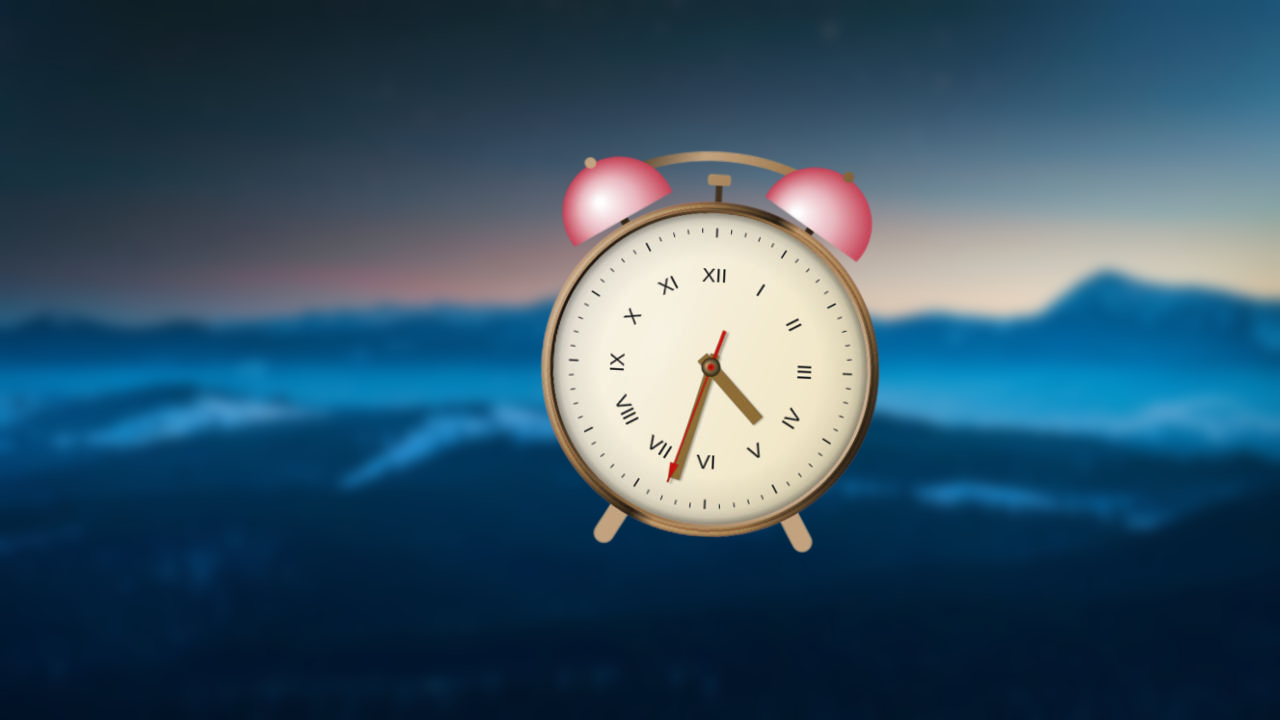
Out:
4.32.33
